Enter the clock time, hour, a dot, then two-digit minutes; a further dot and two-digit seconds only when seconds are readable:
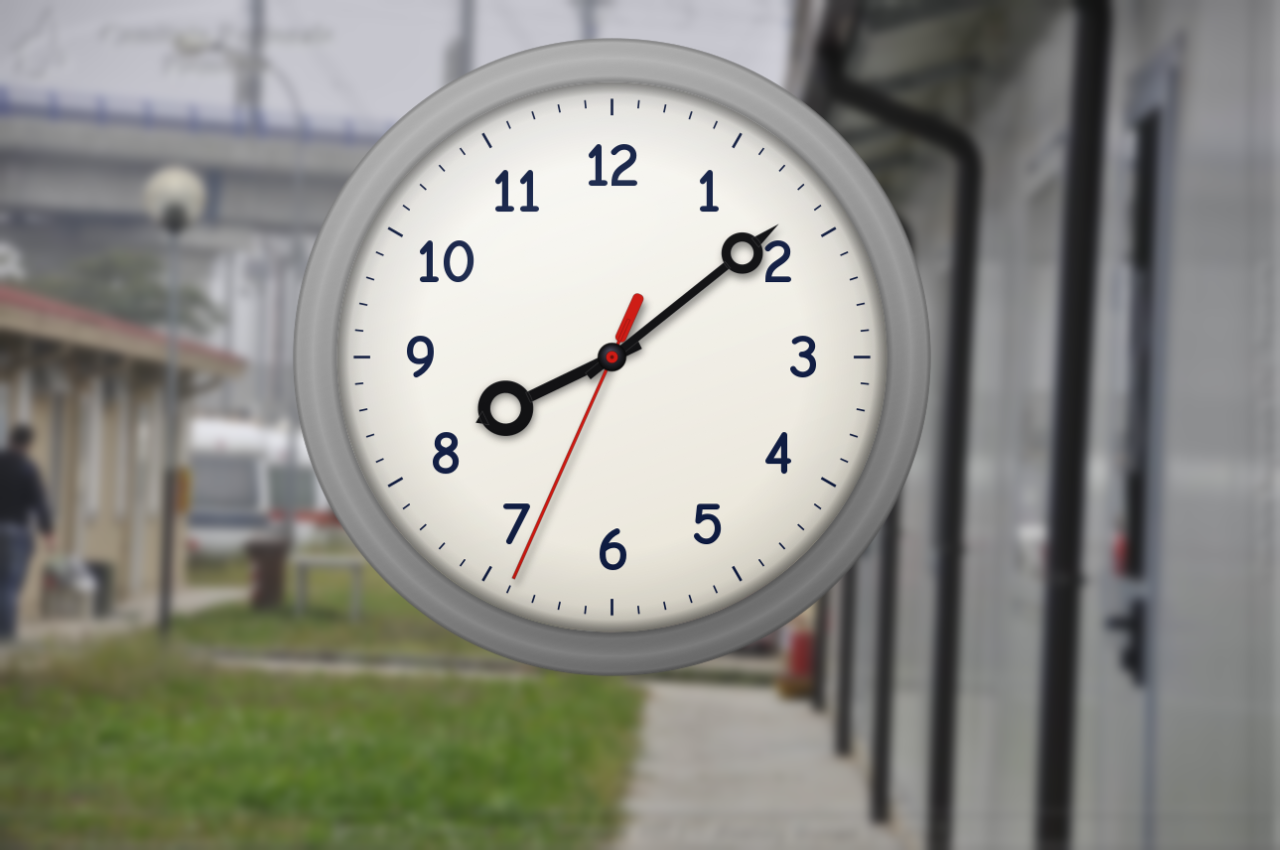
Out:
8.08.34
